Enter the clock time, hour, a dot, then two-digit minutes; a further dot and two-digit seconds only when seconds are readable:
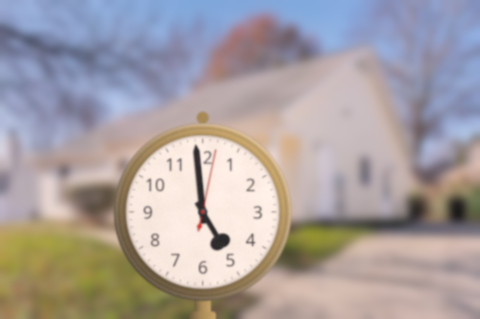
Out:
4.59.02
